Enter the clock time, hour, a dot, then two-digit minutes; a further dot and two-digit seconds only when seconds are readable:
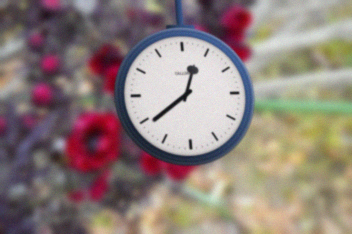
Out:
12.39
